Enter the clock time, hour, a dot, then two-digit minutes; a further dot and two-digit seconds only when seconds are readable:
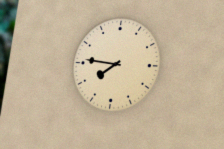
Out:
7.46
